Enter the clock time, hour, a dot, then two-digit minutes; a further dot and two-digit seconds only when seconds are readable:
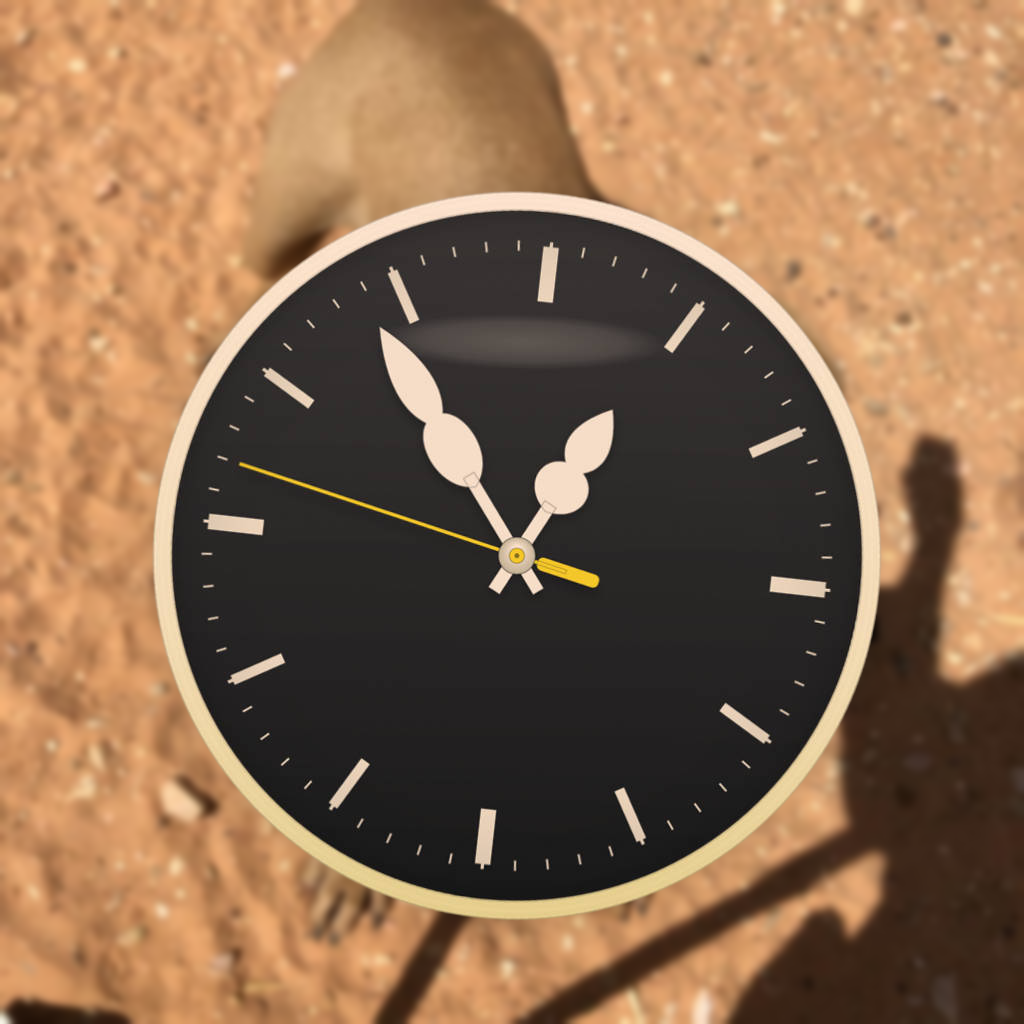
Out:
12.53.47
